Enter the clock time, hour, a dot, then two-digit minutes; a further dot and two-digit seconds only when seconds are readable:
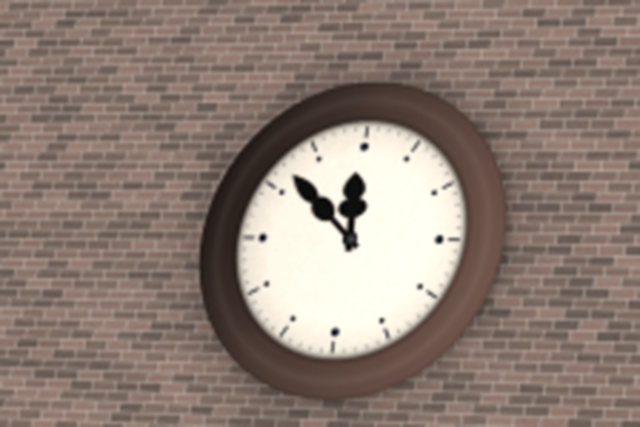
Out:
11.52
